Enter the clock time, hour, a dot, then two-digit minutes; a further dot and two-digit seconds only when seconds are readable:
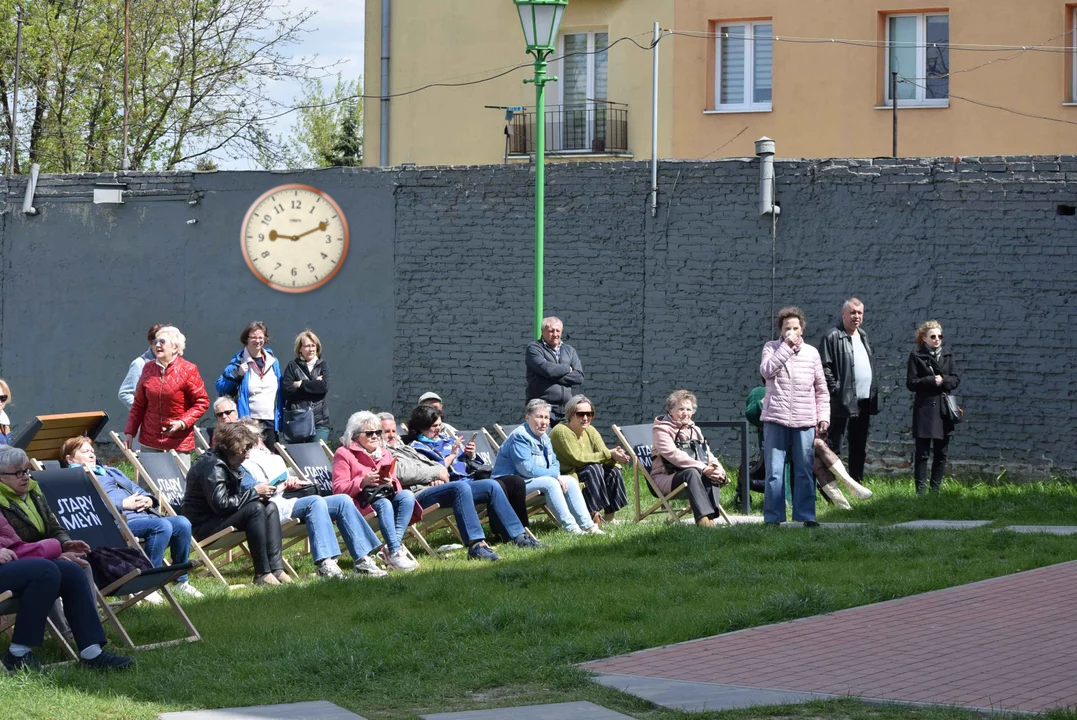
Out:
9.11
